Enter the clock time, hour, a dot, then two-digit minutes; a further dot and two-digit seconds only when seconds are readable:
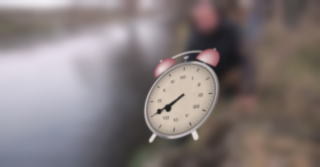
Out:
7.40
